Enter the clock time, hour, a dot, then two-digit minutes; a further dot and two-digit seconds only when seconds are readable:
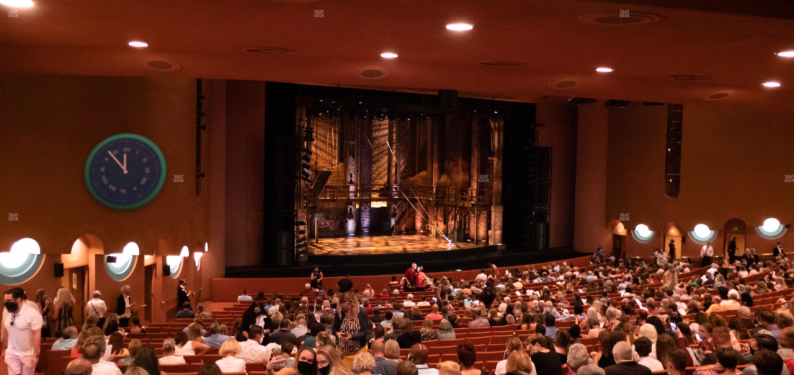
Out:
11.53
